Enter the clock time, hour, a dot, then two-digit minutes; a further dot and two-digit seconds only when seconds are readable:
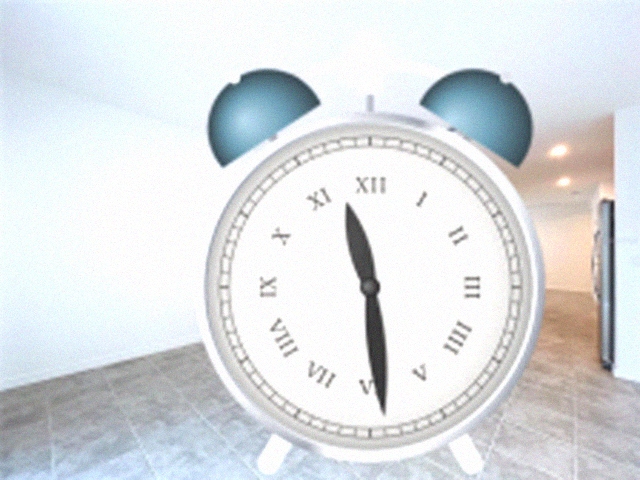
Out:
11.29
